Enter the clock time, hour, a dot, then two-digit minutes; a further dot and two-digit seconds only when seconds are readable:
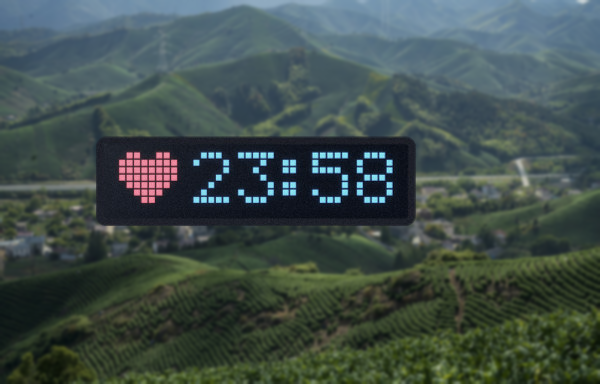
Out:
23.58
